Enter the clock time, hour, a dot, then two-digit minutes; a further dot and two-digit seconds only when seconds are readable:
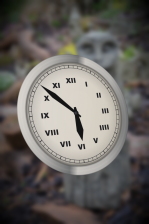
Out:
5.52
